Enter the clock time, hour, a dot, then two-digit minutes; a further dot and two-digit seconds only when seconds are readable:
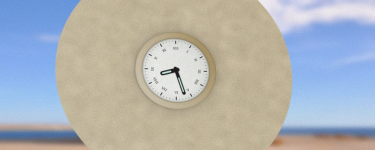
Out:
8.27
